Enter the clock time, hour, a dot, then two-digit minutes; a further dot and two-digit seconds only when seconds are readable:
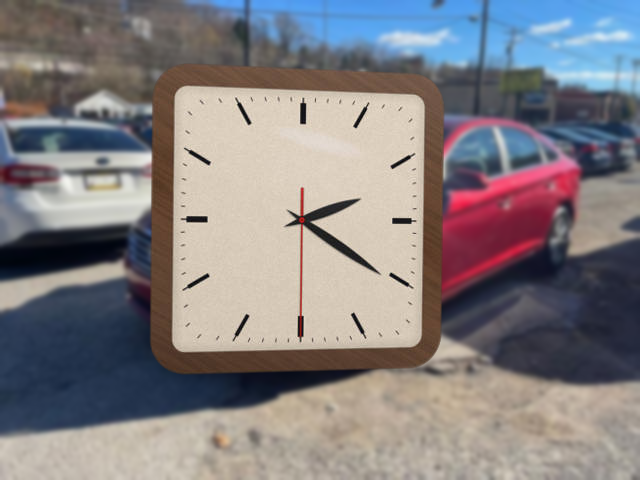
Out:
2.20.30
